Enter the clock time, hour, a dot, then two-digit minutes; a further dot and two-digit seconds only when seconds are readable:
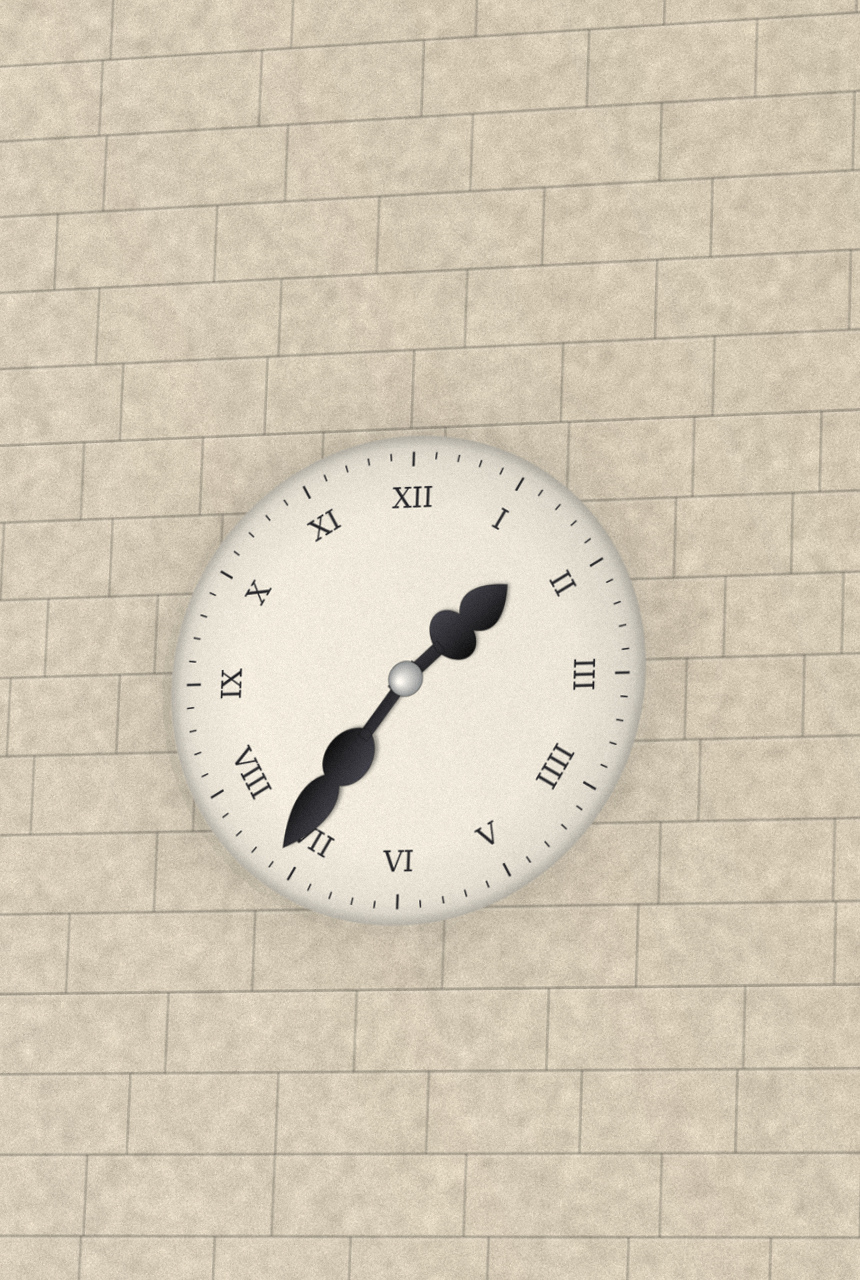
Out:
1.36
